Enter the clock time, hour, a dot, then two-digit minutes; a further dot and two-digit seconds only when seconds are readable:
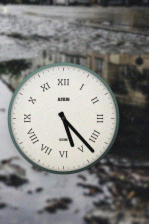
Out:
5.23
